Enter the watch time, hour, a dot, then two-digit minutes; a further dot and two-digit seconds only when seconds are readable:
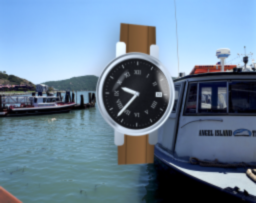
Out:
9.37
